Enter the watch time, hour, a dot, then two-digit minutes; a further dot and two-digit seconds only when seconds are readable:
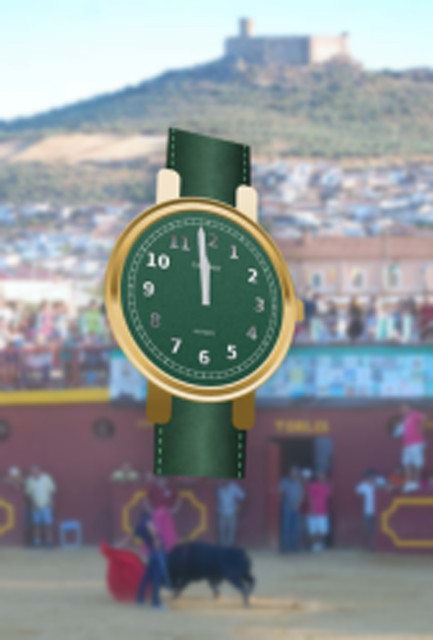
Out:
11.59
